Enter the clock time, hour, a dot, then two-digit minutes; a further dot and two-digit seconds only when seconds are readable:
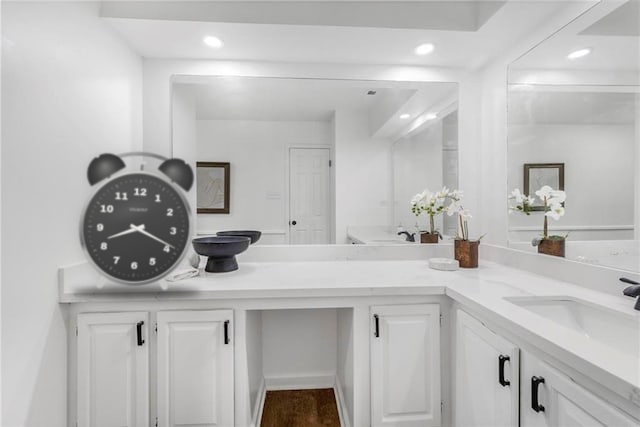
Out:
8.19
